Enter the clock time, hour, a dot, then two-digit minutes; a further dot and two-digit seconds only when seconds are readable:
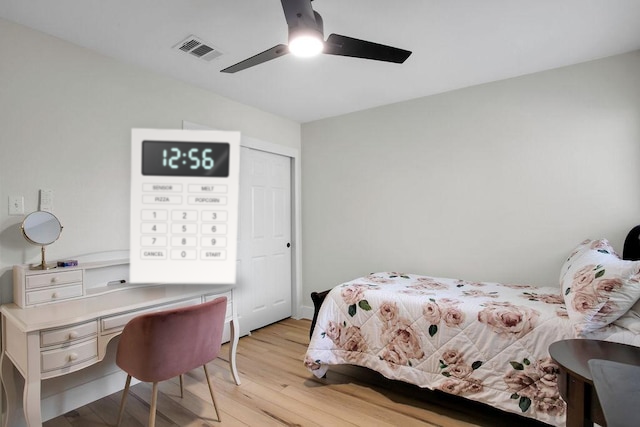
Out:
12.56
